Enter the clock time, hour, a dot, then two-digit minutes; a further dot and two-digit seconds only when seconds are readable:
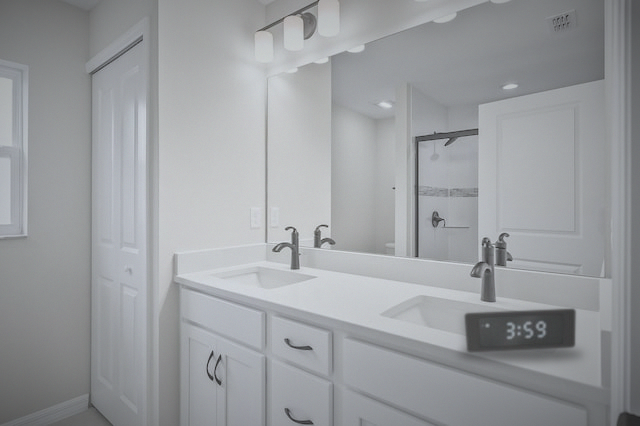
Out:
3.59
